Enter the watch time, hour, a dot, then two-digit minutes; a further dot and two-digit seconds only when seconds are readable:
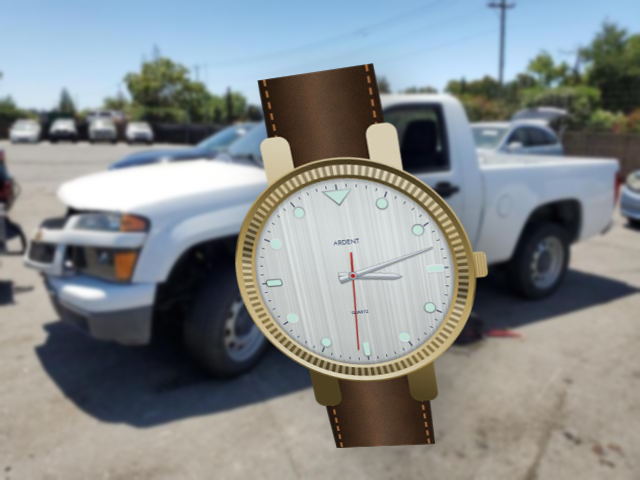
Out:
3.12.31
